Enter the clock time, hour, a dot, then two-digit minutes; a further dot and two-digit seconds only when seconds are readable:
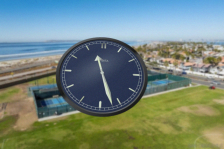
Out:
11.27
